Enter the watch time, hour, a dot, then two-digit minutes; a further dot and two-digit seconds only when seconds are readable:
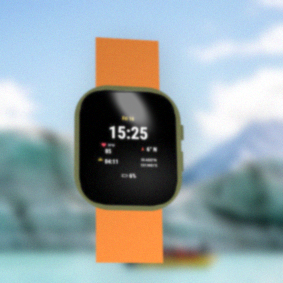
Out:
15.25
